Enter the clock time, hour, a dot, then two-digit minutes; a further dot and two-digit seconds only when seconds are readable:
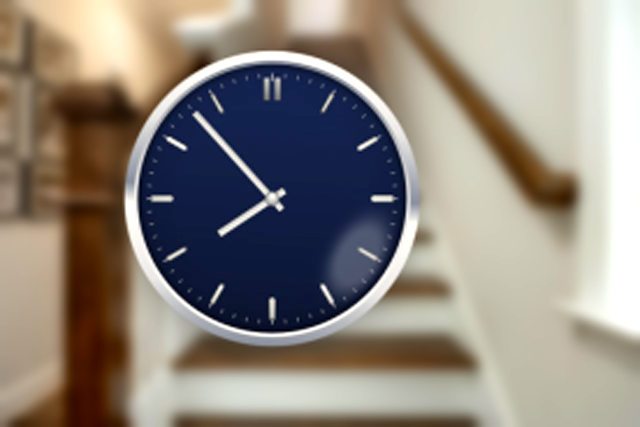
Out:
7.53
